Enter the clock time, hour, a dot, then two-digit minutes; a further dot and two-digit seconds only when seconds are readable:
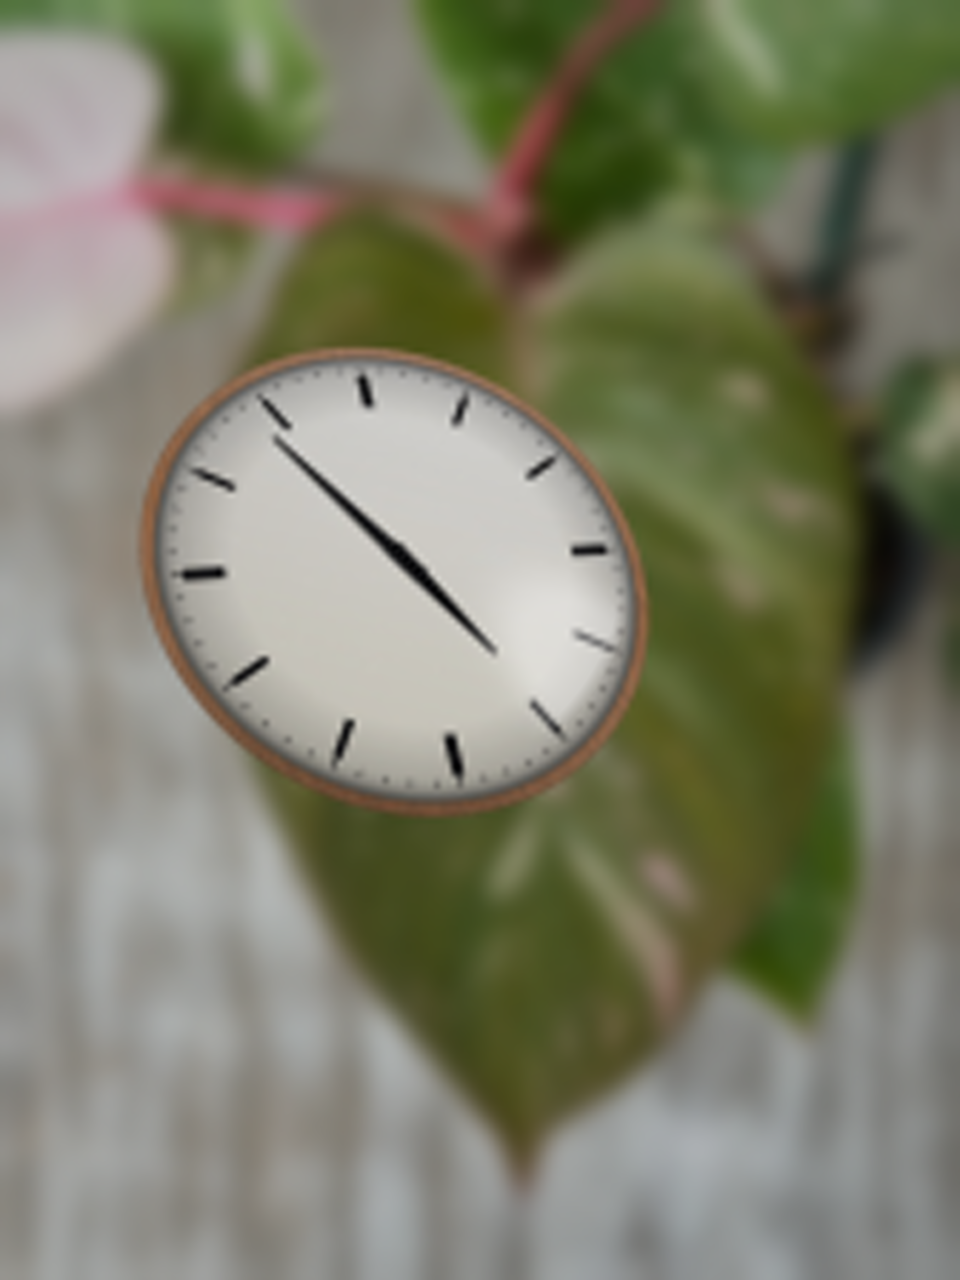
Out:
4.54
